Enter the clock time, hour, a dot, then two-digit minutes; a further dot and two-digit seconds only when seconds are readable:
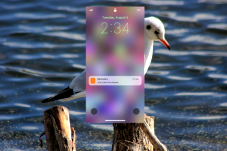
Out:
2.34
